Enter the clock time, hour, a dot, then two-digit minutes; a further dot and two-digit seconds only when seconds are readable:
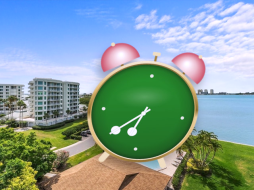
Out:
6.38
